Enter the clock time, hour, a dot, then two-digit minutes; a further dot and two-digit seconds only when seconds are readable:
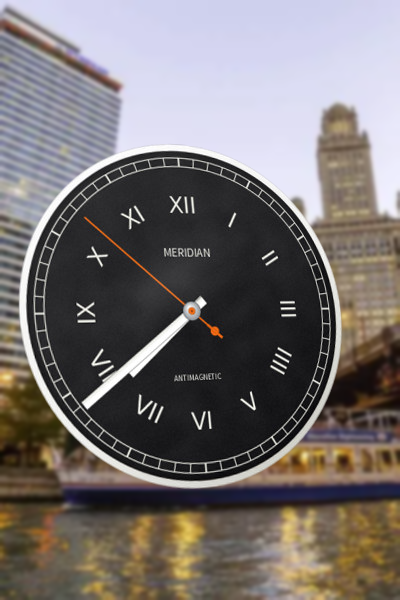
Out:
7.38.52
